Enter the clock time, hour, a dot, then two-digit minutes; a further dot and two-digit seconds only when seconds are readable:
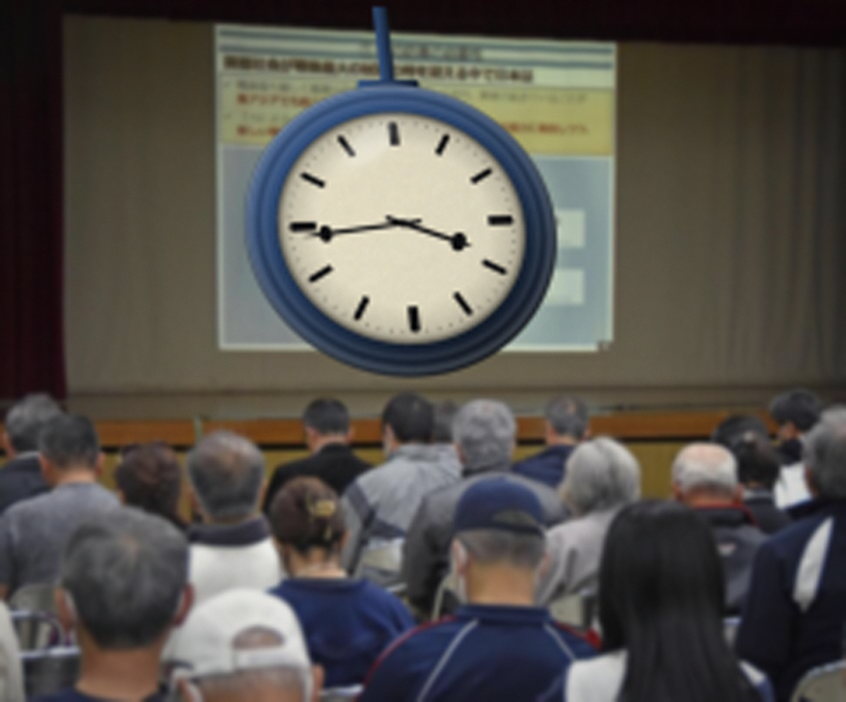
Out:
3.44
